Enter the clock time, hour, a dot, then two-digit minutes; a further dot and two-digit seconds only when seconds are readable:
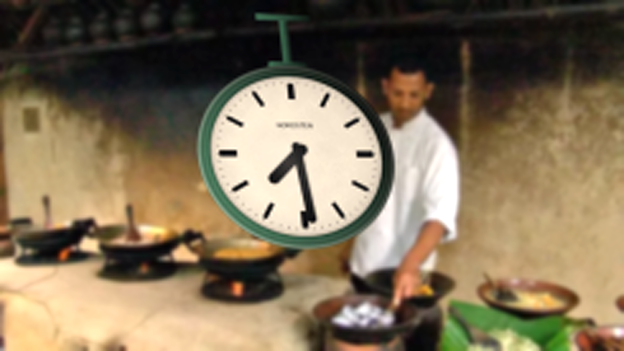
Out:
7.29
